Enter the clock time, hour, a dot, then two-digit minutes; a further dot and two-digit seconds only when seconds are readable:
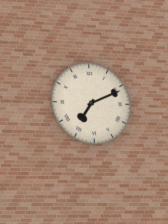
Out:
7.11
